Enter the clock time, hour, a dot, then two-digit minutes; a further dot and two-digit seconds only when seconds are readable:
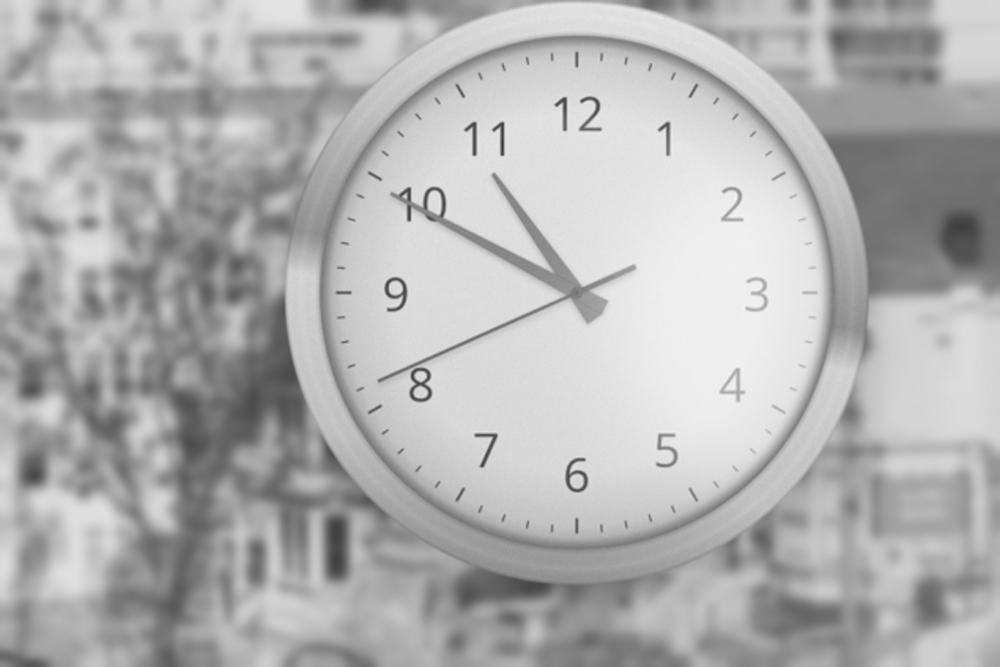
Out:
10.49.41
